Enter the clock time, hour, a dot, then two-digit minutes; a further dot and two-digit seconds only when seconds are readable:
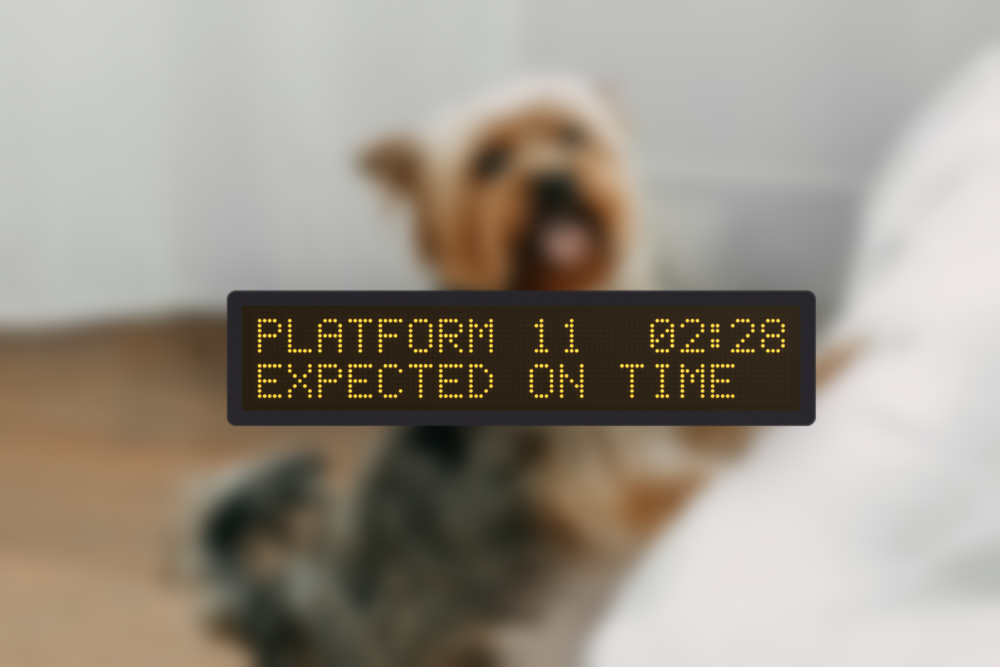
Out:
2.28
